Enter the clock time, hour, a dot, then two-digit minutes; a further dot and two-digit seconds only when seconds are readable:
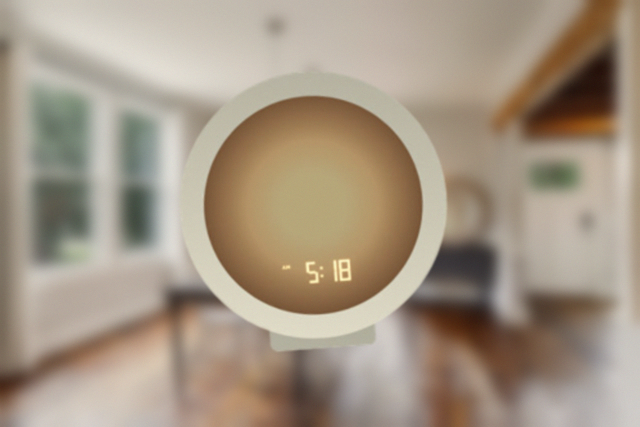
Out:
5.18
